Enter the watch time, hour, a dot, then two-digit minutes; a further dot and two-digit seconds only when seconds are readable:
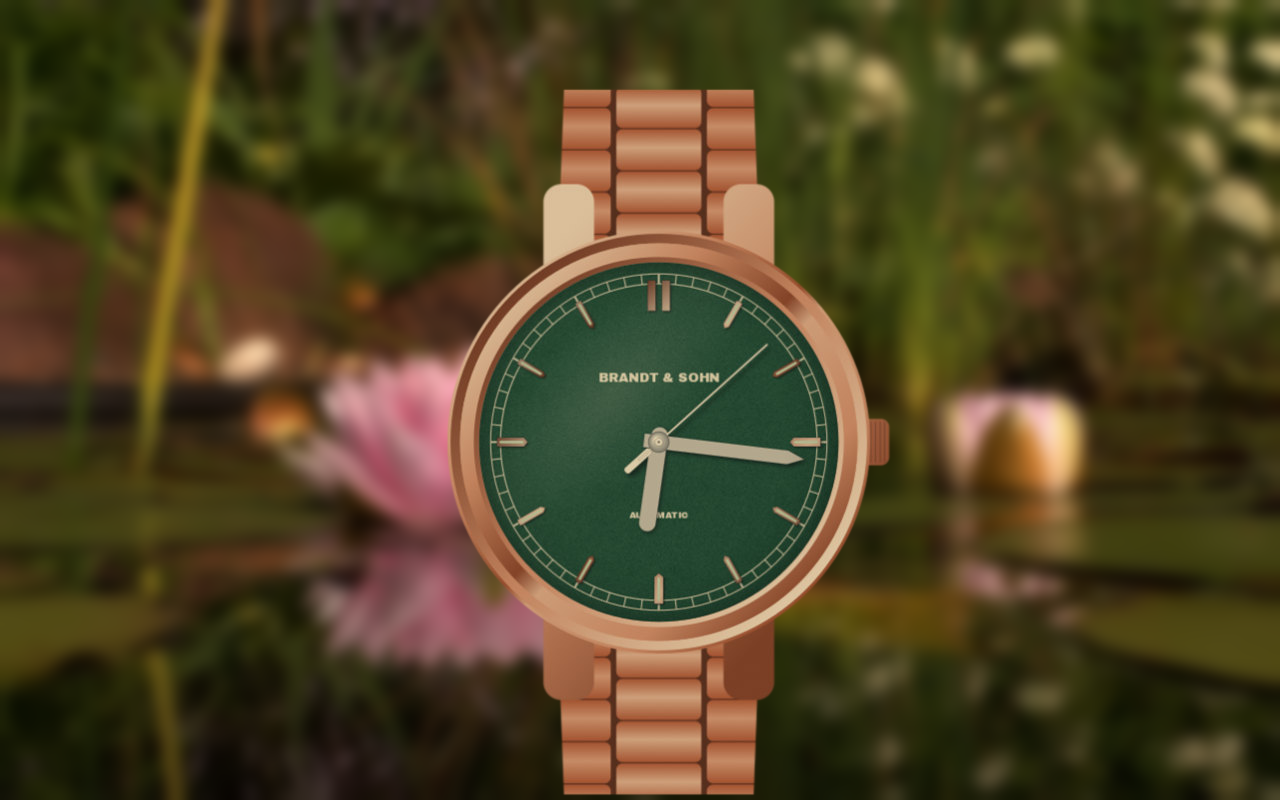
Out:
6.16.08
